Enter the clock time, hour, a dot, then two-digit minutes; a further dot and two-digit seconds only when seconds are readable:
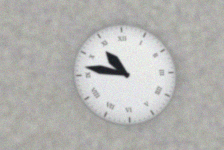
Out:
10.47
